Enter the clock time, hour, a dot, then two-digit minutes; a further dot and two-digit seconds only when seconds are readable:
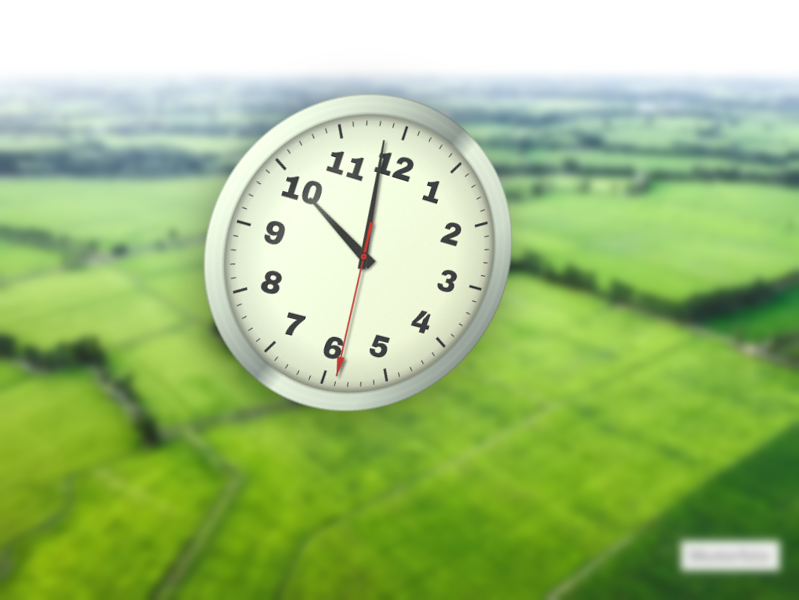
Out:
9.58.29
